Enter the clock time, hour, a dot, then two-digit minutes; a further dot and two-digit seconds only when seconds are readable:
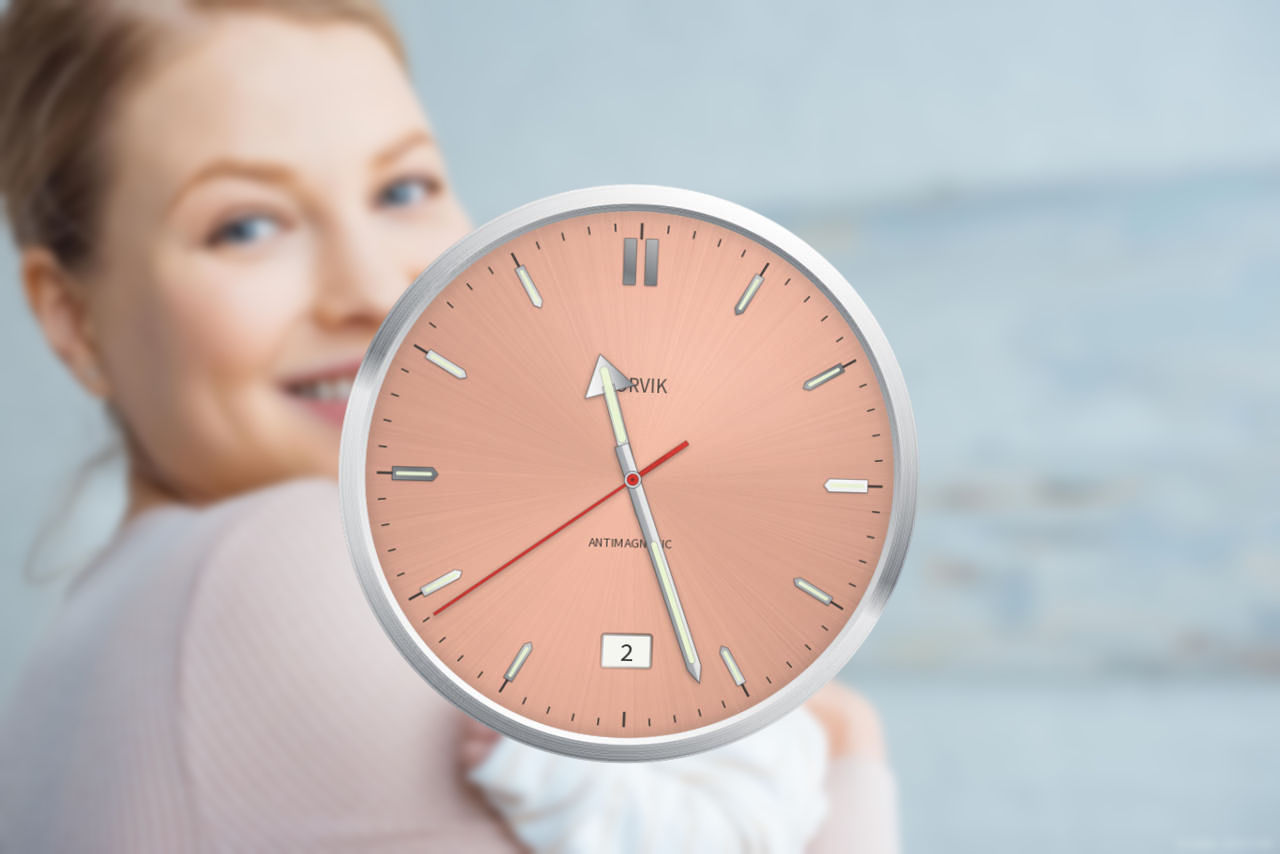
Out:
11.26.39
